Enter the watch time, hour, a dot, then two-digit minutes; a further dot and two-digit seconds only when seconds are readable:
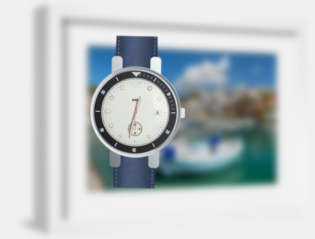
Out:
12.32
